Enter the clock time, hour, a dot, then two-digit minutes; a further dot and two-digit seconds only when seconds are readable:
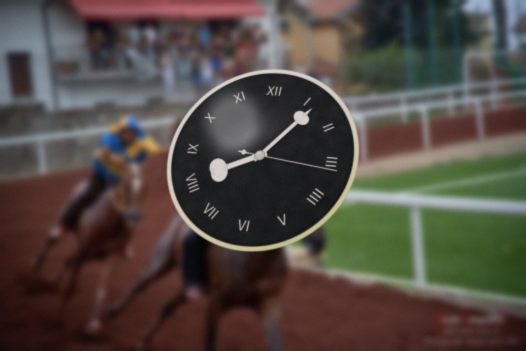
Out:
8.06.16
